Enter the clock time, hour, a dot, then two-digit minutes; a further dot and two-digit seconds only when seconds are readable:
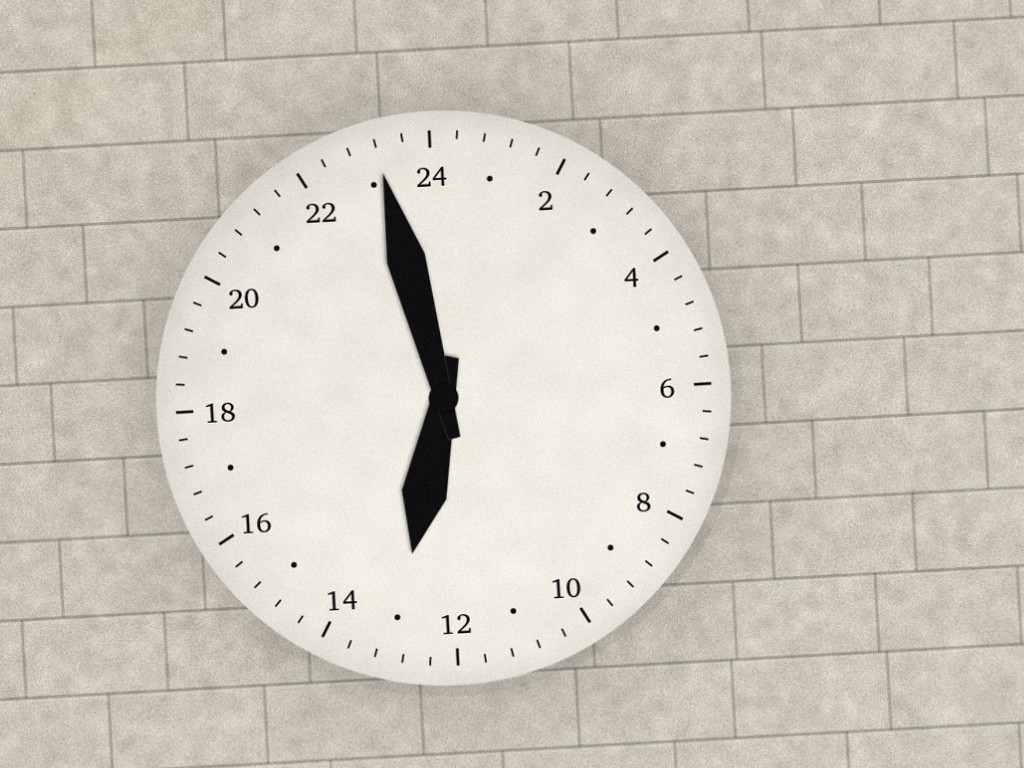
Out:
12.58
